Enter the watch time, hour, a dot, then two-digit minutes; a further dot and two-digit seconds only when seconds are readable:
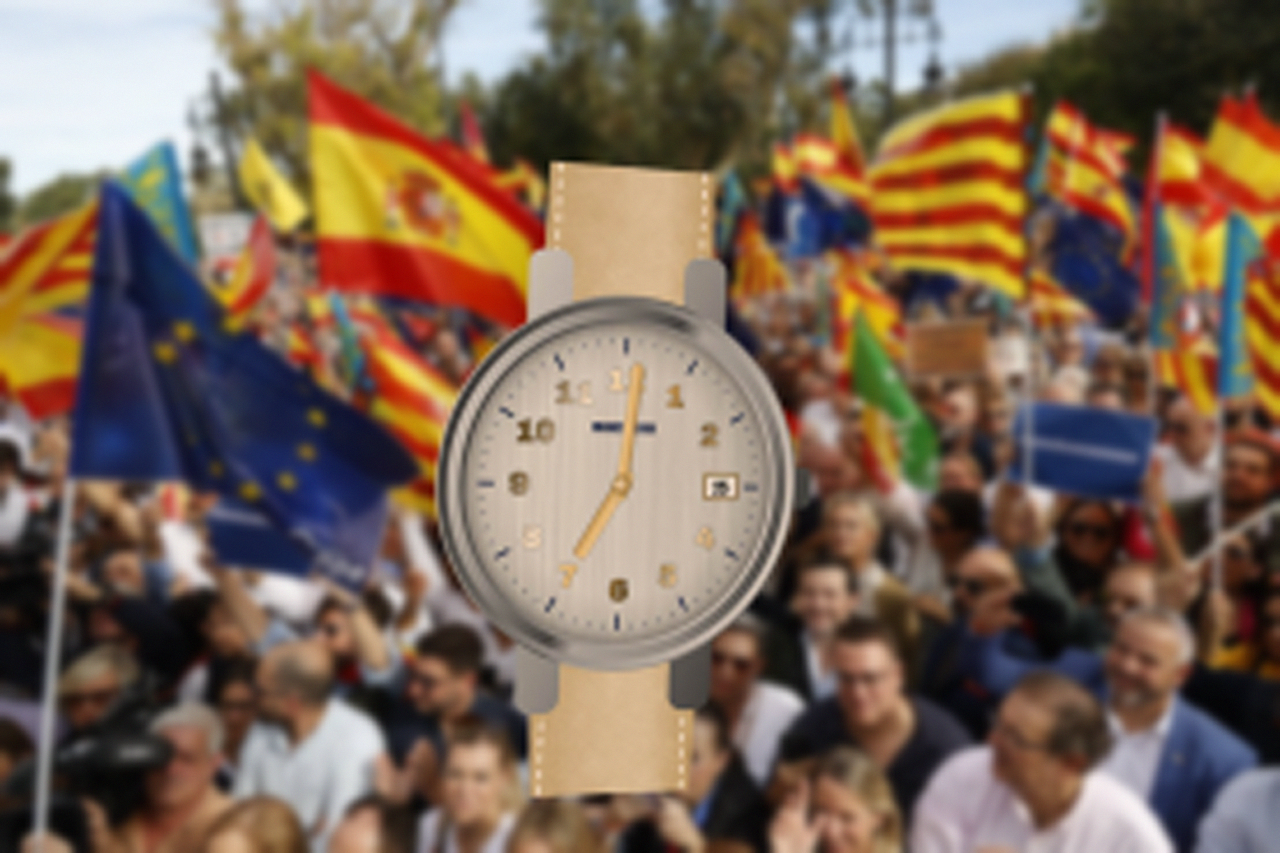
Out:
7.01
